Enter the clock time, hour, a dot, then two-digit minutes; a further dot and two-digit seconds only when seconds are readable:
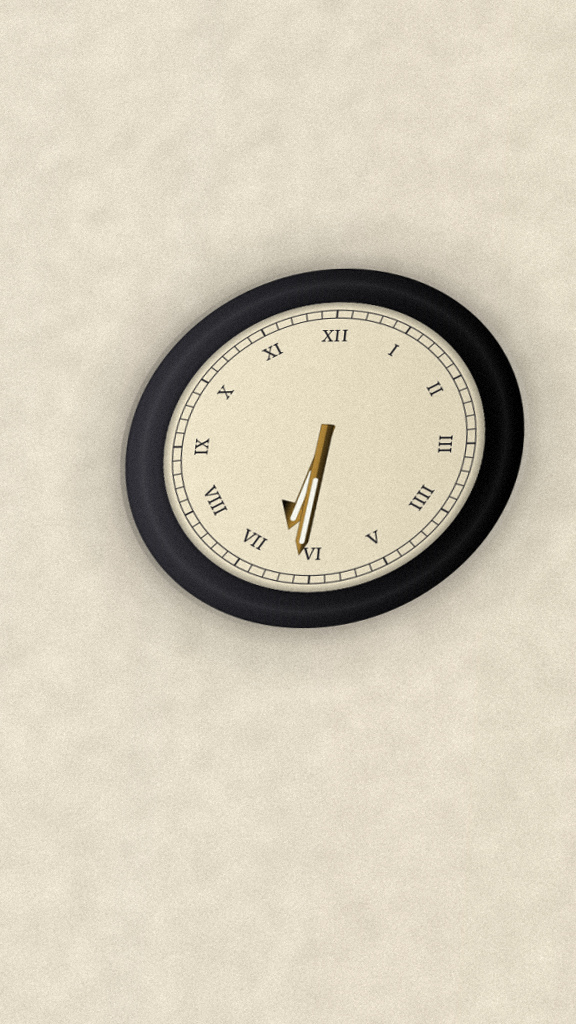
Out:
6.31
